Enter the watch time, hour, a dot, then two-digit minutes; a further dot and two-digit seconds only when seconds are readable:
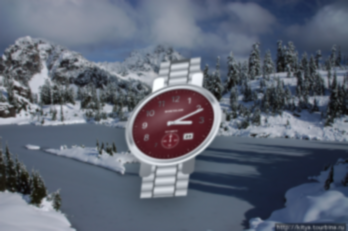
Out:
3.11
